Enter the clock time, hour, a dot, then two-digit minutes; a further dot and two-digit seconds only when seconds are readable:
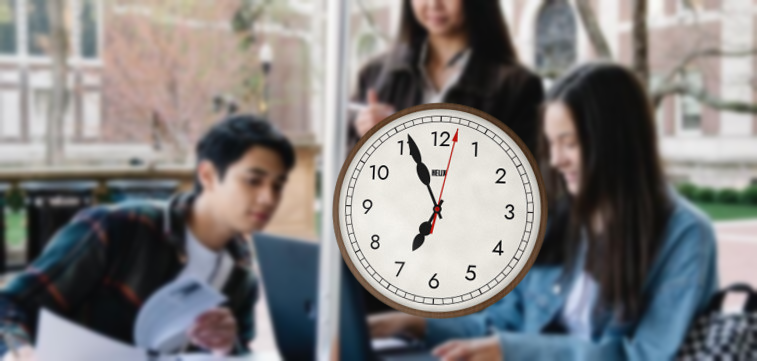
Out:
6.56.02
